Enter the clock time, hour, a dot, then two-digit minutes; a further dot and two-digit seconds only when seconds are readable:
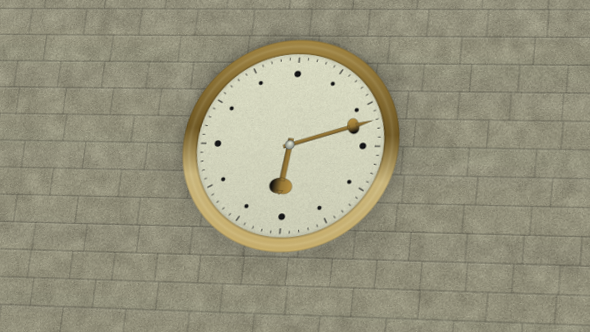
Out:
6.12
